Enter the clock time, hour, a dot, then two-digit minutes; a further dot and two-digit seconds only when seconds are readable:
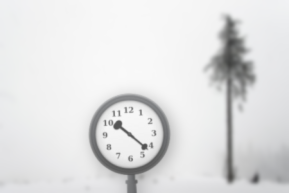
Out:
10.22
